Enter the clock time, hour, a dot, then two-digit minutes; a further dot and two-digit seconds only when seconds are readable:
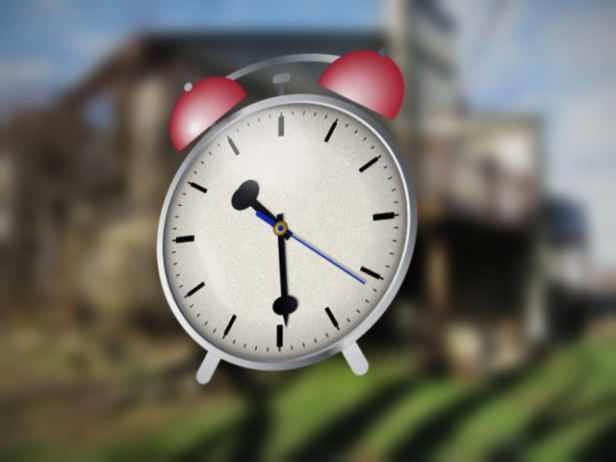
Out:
10.29.21
